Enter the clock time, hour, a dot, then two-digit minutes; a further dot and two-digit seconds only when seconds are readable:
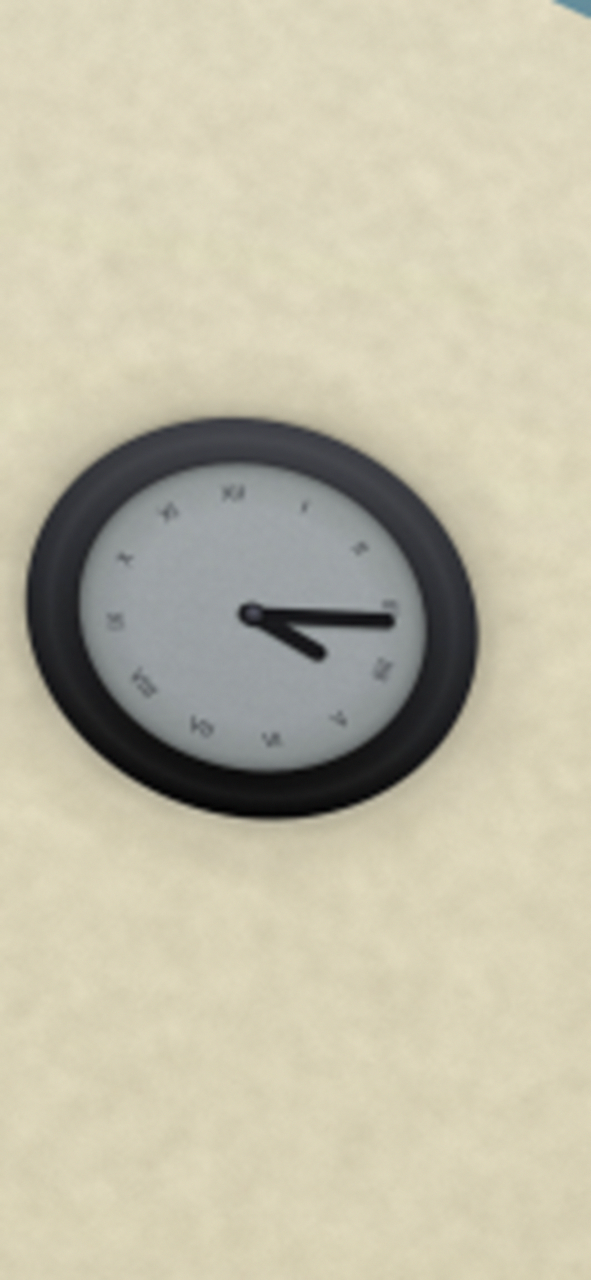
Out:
4.16
